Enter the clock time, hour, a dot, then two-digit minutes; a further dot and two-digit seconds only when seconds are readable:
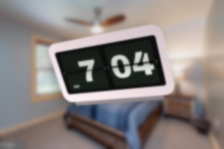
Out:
7.04
